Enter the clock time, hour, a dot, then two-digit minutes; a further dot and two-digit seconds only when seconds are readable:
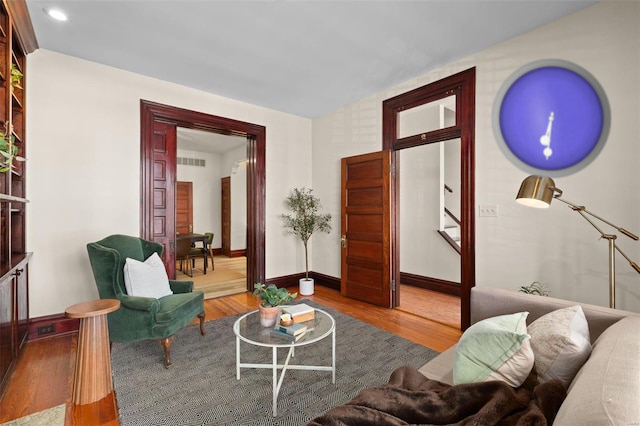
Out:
6.31
